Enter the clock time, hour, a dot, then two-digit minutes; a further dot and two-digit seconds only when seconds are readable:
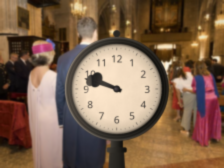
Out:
9.48
